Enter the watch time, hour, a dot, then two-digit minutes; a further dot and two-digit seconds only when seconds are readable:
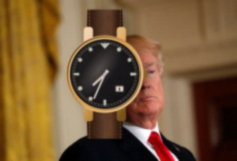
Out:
7.34
